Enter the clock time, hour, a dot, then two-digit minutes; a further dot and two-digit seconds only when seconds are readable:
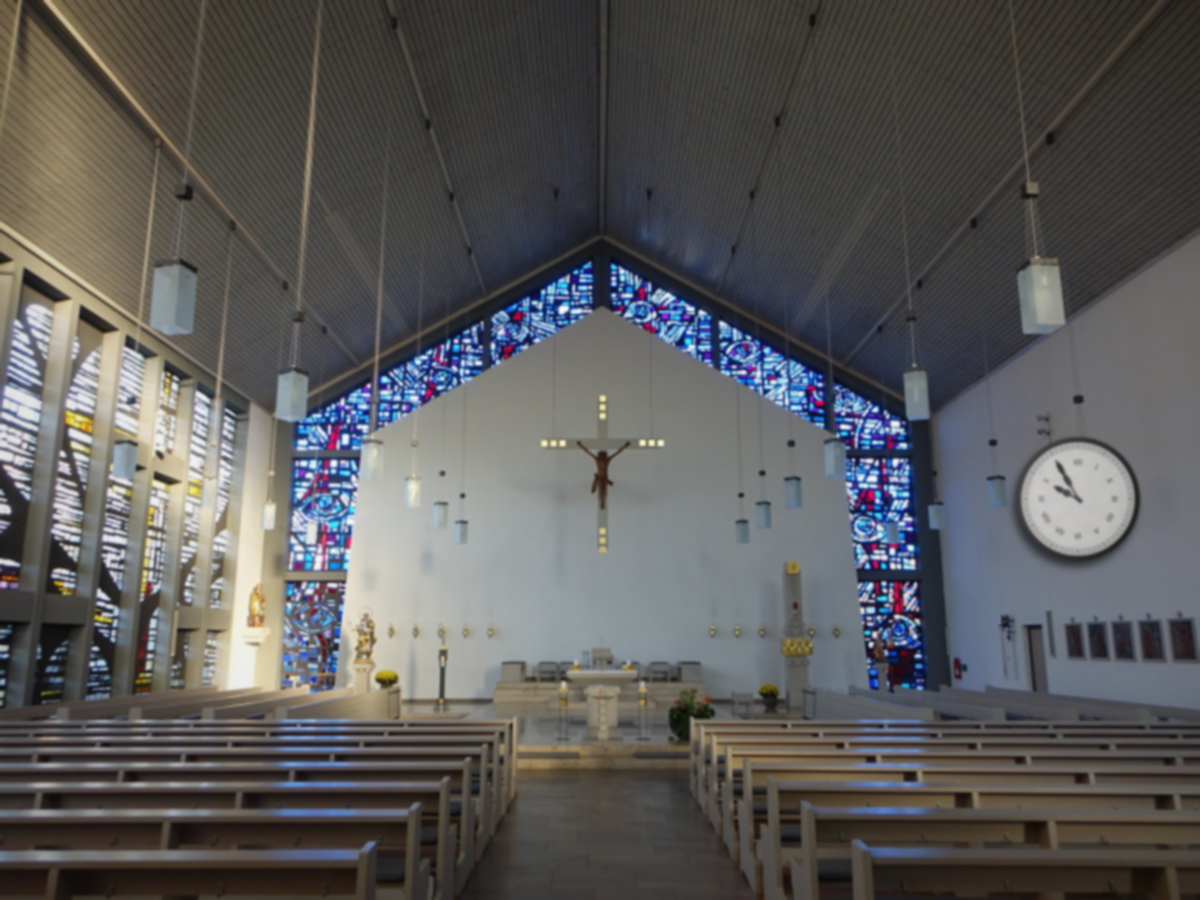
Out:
9.55
